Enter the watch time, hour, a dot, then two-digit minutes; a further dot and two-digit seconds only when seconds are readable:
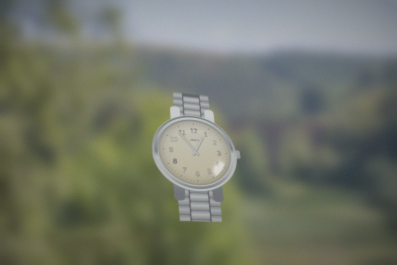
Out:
12.54
